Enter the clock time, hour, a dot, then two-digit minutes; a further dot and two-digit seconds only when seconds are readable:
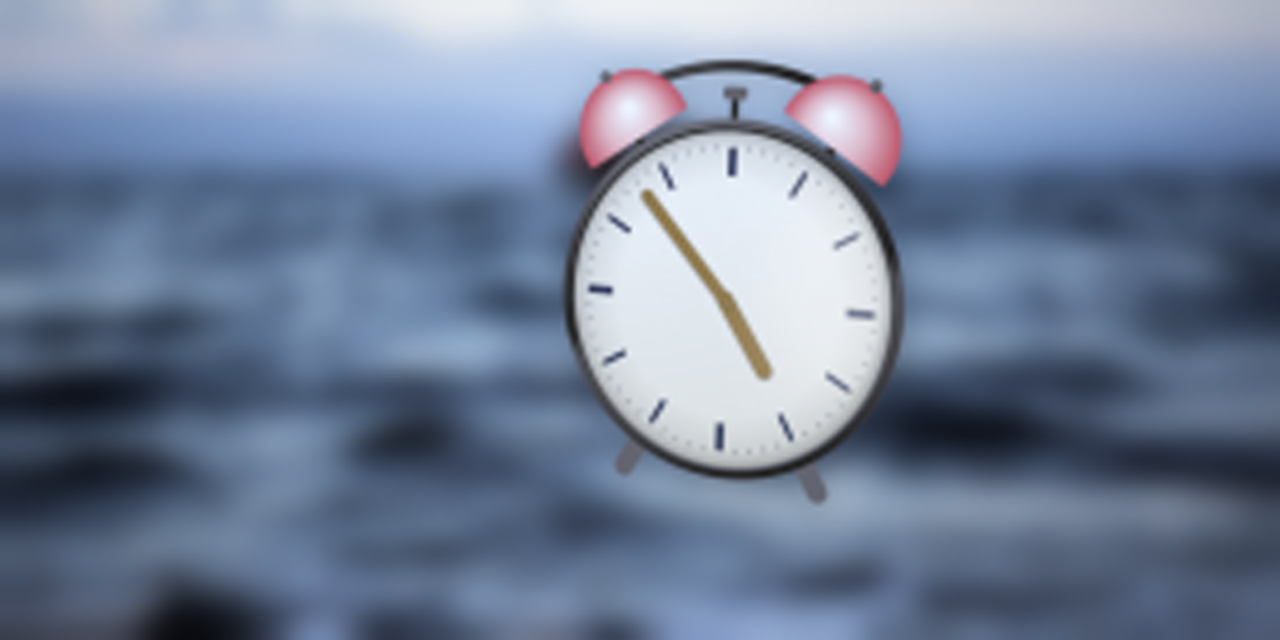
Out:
4.53
